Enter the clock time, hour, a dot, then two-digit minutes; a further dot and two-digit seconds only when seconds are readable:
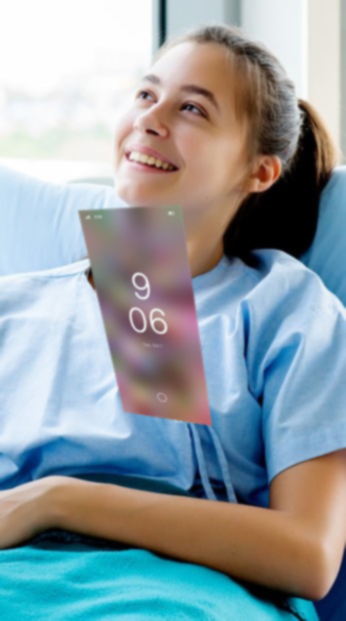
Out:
9.06
